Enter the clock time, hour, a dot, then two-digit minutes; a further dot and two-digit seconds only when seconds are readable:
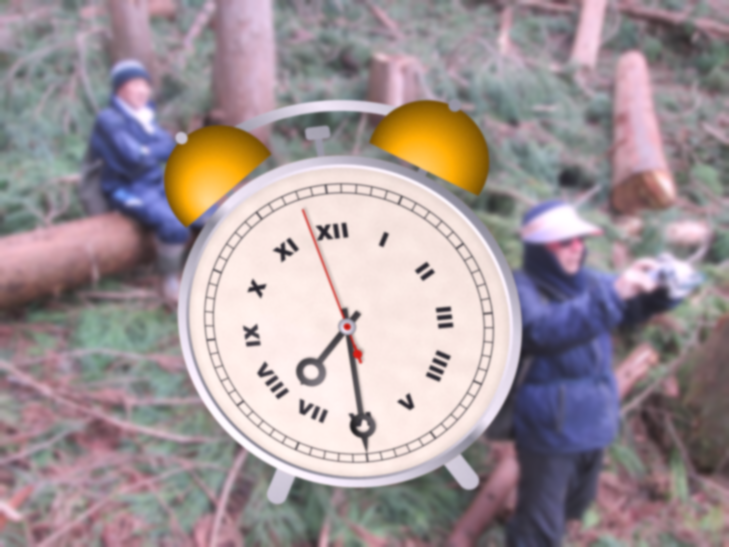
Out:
7.29.58
